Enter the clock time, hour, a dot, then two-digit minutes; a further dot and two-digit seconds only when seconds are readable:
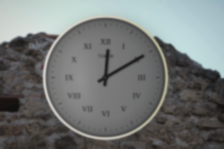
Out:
12.10
